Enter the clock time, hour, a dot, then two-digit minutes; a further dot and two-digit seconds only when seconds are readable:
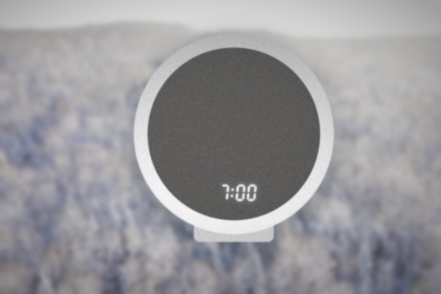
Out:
7.00
